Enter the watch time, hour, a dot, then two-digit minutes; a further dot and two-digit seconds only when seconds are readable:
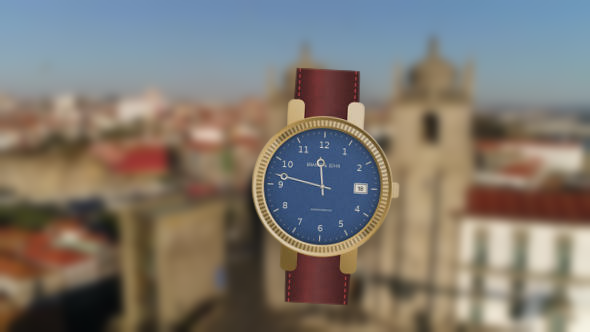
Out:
11.47
